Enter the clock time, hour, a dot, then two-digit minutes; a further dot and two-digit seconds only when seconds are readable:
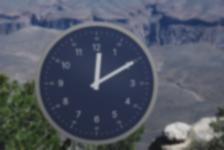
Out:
12.10
